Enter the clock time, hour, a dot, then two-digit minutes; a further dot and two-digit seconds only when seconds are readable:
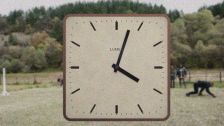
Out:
4.03
